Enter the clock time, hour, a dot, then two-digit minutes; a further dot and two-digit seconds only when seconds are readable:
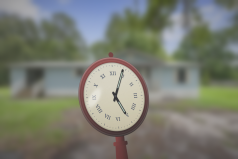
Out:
5.04
